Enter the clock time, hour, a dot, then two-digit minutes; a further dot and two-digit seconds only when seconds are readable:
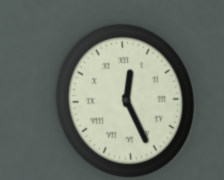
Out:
12.26
